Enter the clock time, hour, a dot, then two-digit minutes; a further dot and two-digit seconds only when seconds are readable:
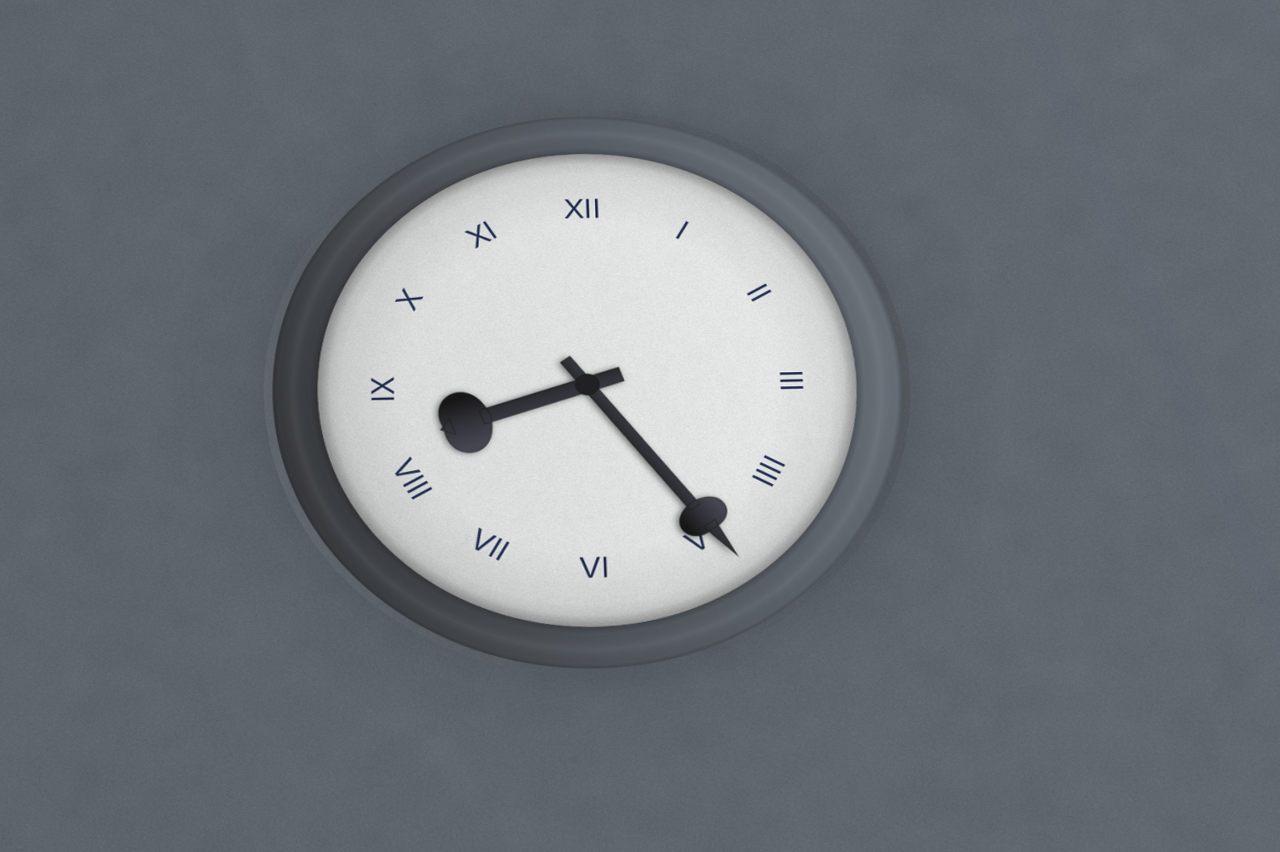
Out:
8.24
